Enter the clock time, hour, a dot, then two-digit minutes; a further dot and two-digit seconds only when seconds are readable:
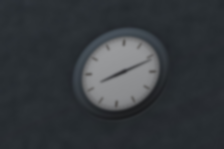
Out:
8.11
